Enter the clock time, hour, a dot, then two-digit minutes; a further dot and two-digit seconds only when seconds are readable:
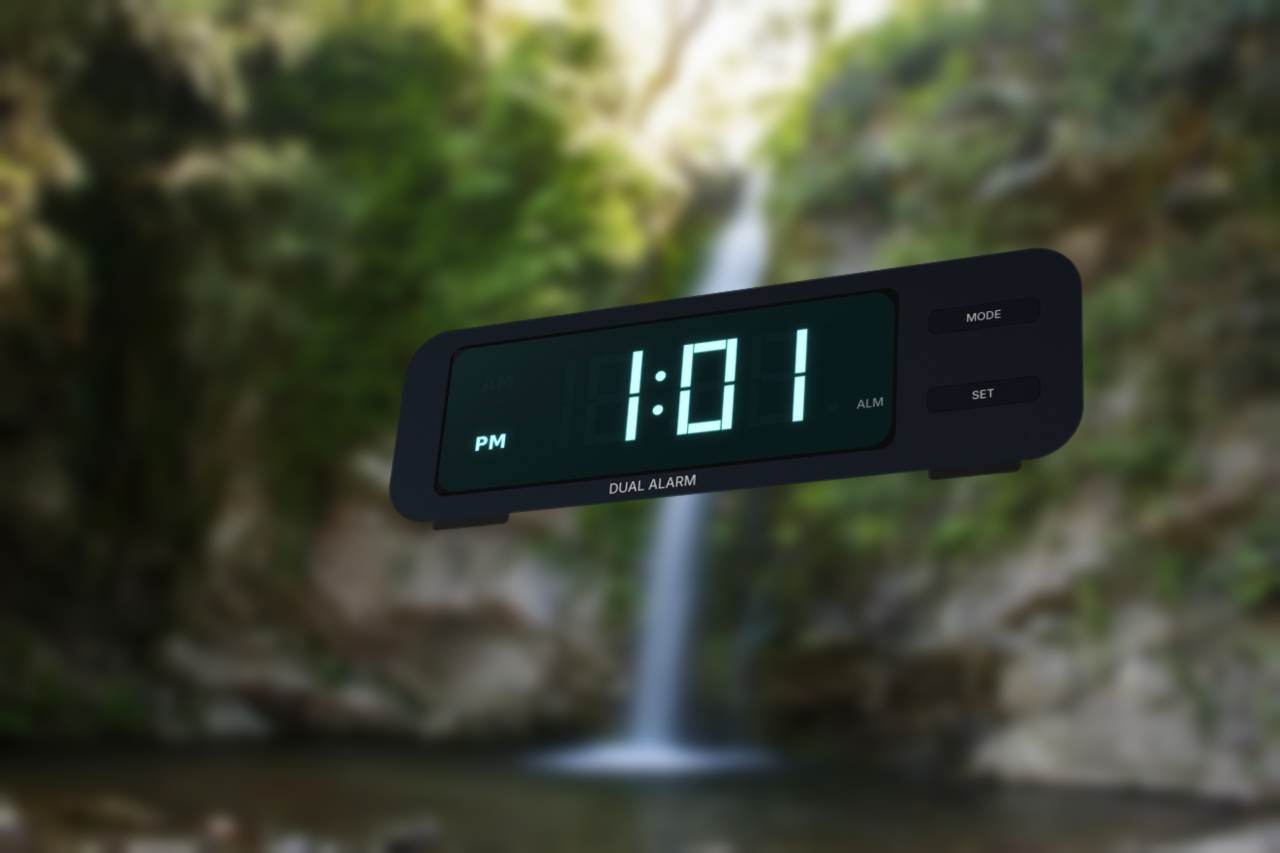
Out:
1.01
